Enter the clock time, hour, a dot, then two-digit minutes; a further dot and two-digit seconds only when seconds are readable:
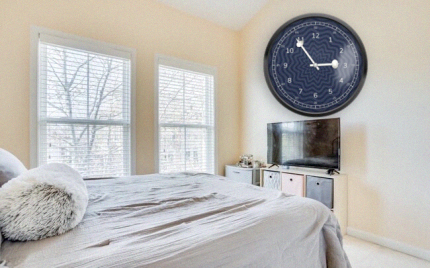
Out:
2.54
